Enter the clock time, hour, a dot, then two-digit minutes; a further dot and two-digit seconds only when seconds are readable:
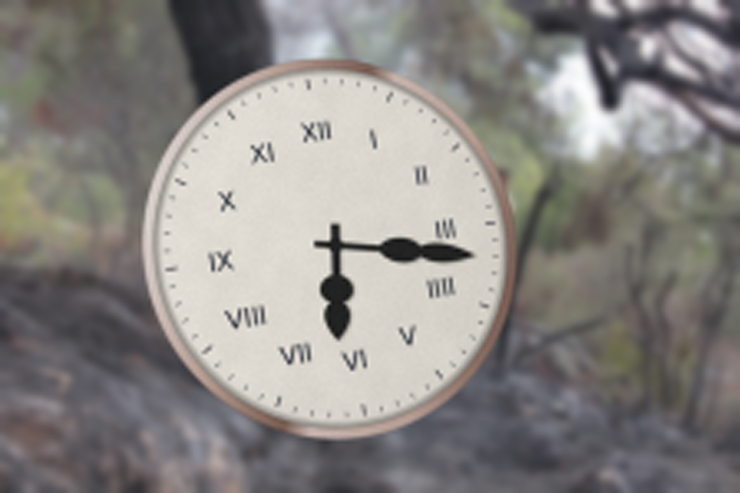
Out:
6.17
